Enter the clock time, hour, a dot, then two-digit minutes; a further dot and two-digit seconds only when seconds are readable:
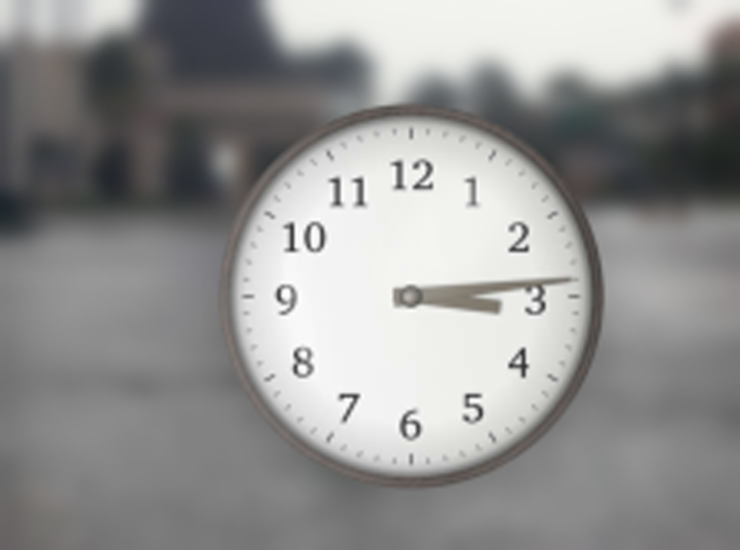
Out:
3.14
